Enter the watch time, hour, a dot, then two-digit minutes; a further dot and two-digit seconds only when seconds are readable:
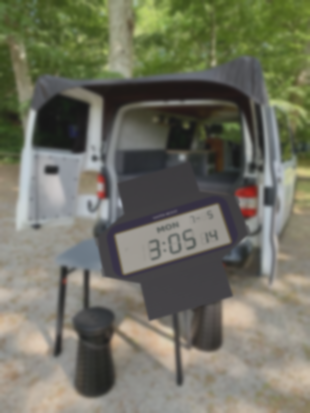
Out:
3.05.14
